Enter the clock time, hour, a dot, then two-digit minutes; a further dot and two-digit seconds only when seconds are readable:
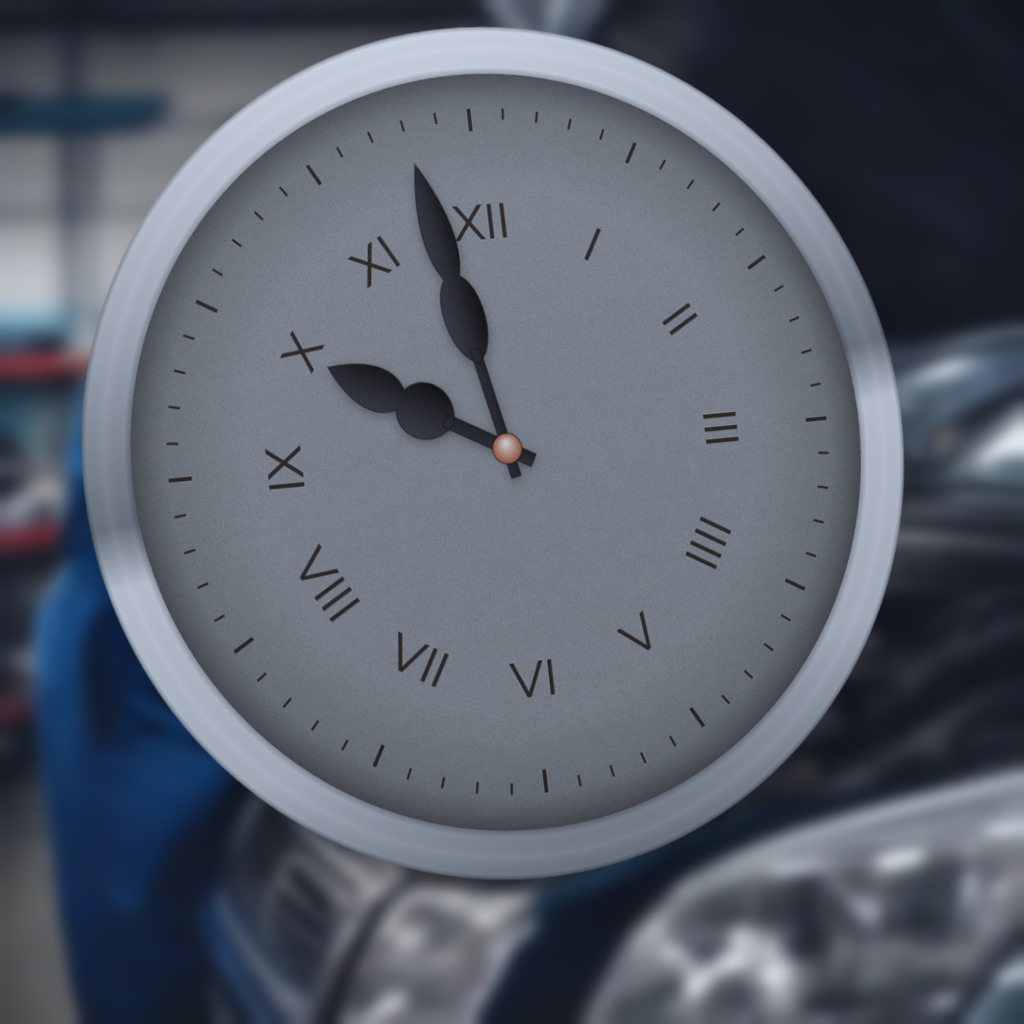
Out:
9.58
